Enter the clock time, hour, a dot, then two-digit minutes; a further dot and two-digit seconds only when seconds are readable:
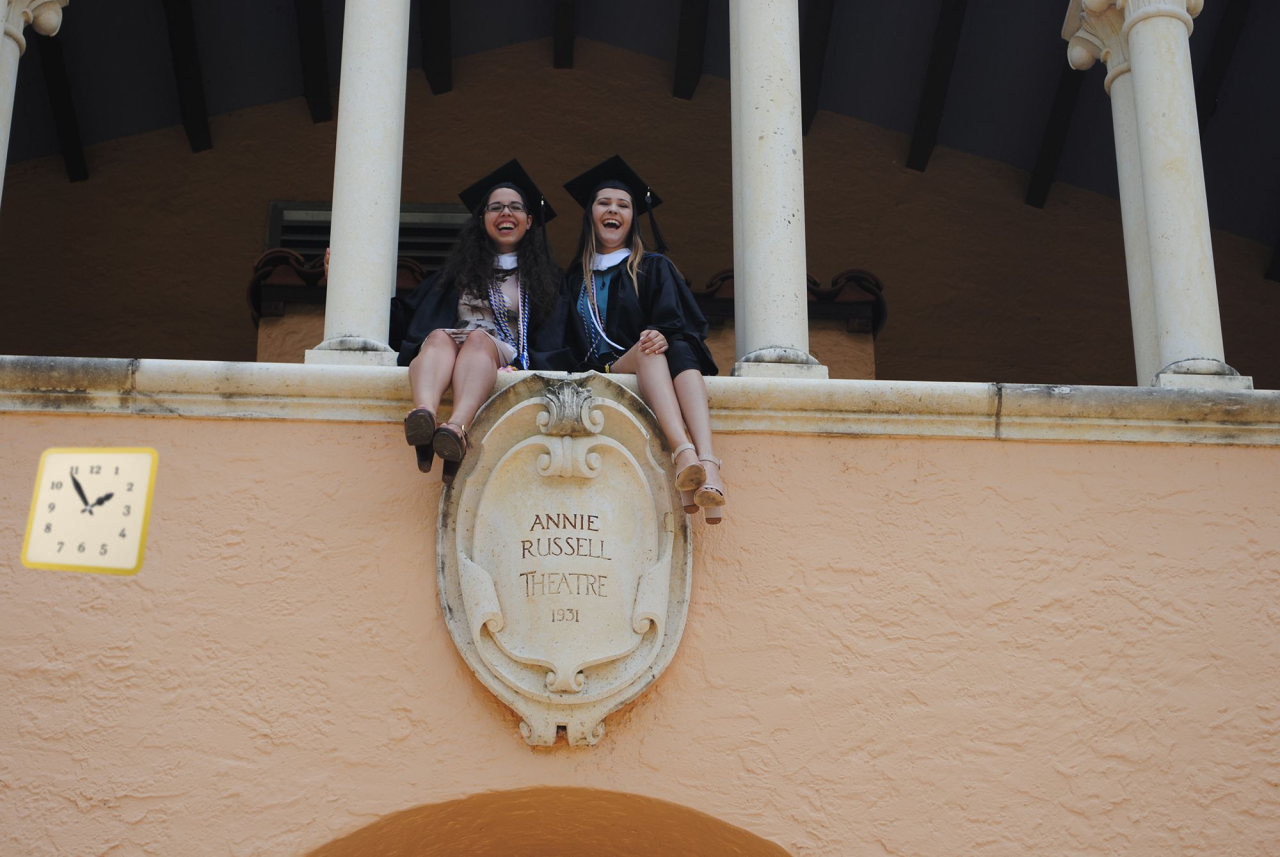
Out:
1.54
